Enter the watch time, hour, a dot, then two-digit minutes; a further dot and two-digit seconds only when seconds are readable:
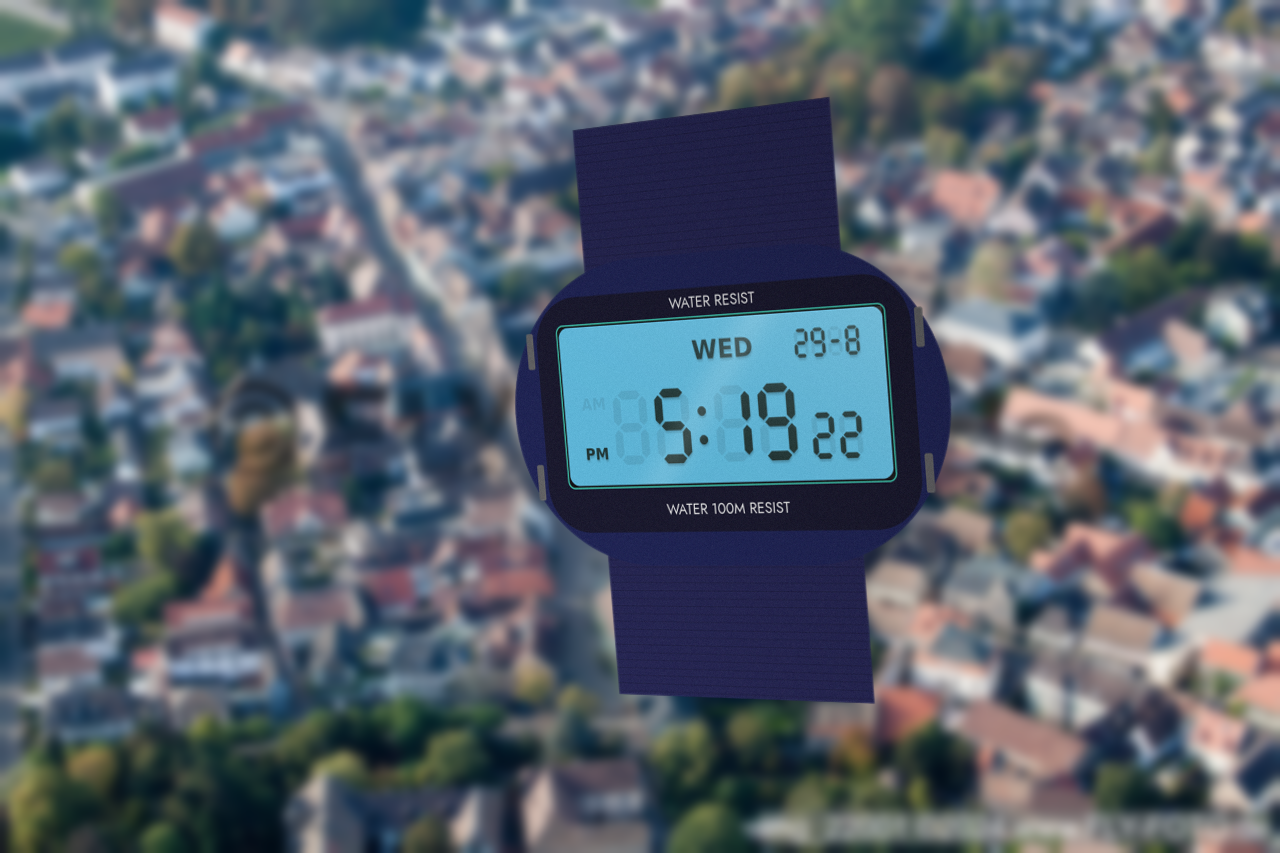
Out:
5.19.22
